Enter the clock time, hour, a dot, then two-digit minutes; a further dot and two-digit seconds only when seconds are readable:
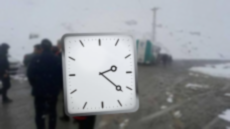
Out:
2.22
